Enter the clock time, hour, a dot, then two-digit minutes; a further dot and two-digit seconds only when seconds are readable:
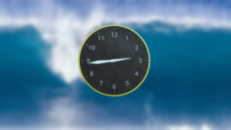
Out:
2.44
